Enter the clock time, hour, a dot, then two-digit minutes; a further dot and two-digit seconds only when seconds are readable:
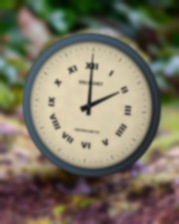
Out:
2.00
